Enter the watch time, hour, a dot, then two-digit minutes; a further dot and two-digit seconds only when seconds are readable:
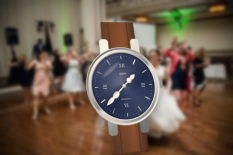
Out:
1.38
